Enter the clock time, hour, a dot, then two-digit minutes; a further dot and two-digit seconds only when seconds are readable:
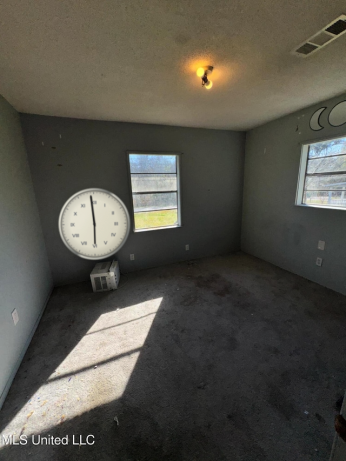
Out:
5.59
